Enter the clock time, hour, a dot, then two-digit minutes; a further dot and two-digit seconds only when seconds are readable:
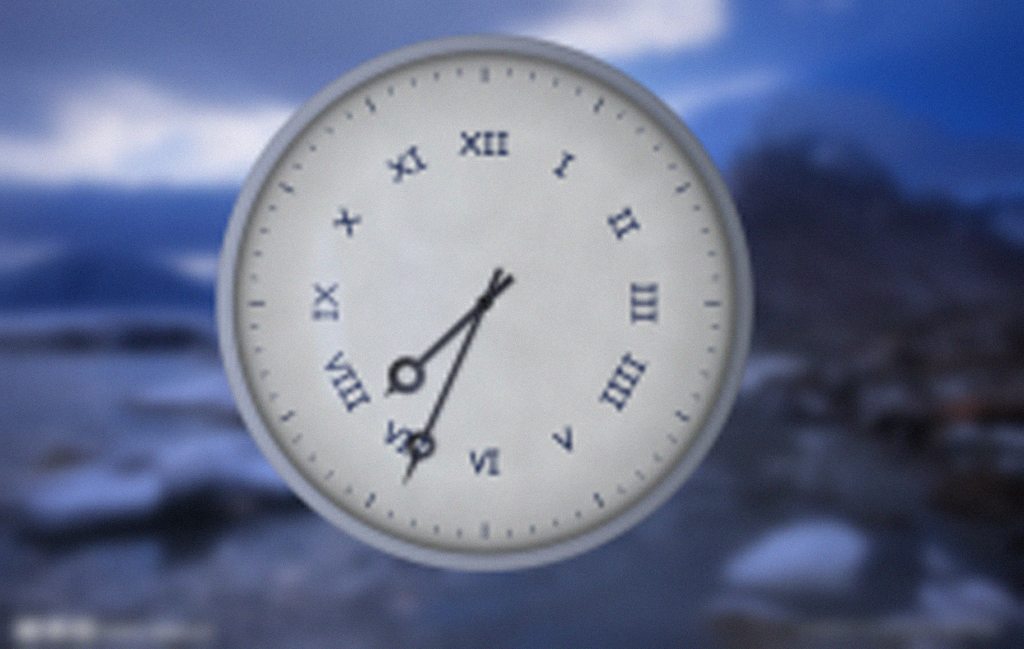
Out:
7.34
